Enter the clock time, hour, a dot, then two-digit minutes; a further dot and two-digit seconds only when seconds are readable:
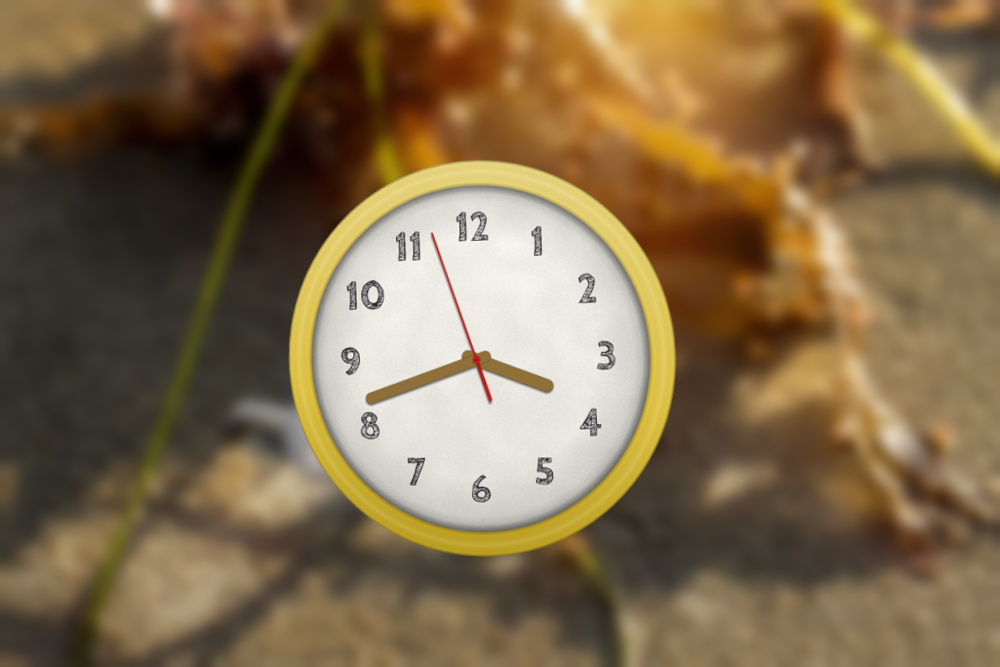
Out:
3.41.57
